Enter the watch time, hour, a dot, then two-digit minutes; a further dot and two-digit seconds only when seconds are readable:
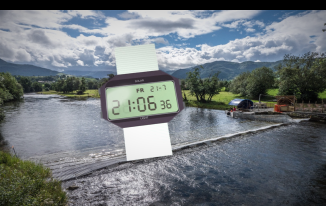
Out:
21.06.36
